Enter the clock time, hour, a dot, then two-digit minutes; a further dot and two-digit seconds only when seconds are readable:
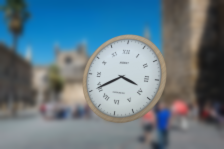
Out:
3.40
